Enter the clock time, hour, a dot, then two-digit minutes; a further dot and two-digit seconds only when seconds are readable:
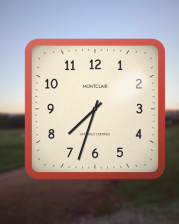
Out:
7.33
